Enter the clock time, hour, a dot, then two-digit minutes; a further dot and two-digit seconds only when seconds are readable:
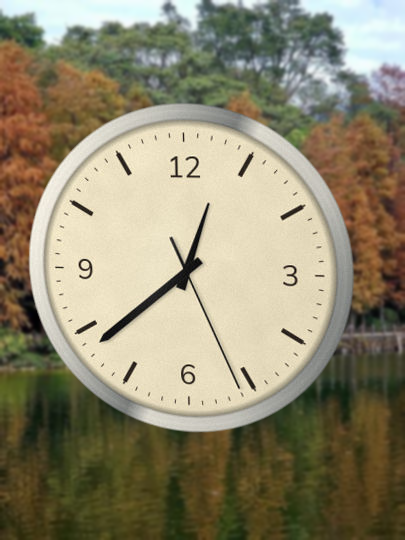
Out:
12.38.26
